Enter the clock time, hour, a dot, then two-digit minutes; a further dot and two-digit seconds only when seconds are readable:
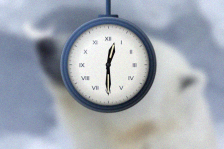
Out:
12.30
